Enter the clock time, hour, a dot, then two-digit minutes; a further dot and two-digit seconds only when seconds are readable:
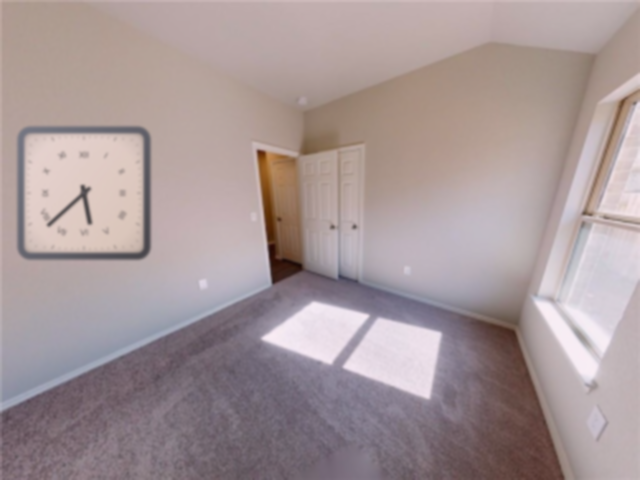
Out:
5.38
